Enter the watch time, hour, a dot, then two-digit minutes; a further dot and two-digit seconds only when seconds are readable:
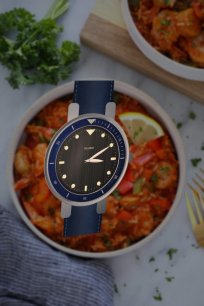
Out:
3.10
